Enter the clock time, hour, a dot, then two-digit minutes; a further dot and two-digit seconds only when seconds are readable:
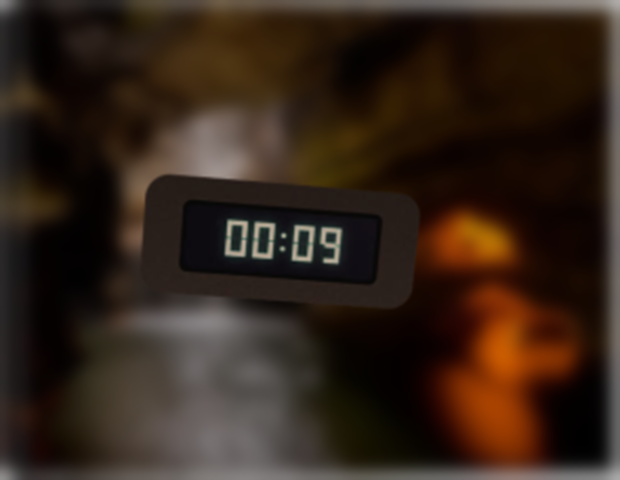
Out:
0.09
